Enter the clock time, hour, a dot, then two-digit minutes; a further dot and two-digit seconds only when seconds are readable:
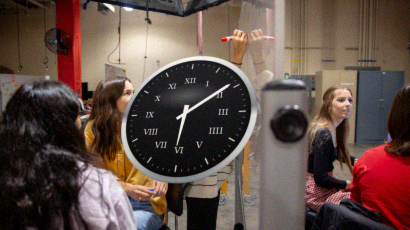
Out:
6.09
